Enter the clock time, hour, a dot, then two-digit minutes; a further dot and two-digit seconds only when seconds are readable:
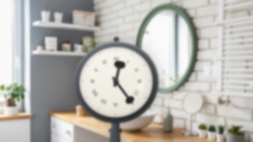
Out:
12.24
